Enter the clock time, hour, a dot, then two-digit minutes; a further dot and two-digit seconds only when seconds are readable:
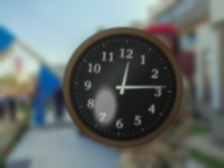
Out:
12.14
